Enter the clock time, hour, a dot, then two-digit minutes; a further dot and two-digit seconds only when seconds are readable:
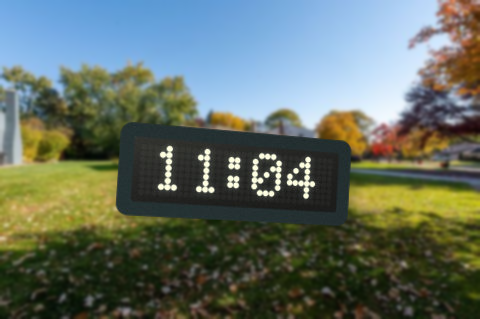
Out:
11.04
